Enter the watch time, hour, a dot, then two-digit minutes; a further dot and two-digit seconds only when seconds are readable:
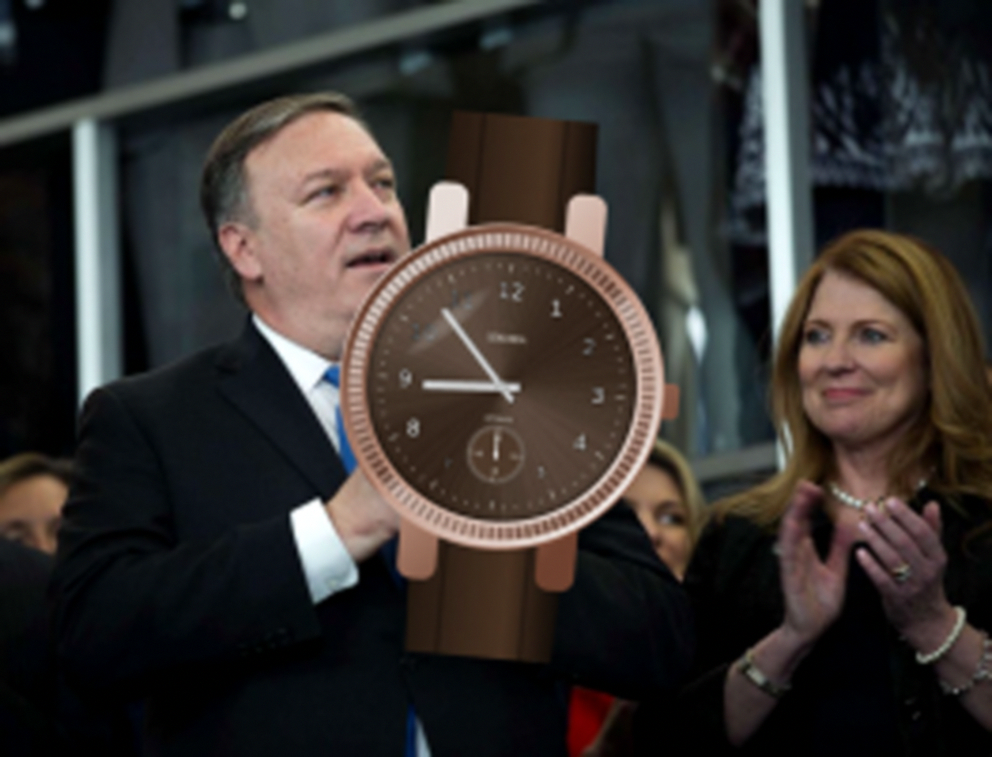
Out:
8.53
